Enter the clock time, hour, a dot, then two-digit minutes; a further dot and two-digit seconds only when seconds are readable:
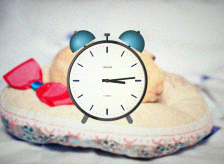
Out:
3.14
